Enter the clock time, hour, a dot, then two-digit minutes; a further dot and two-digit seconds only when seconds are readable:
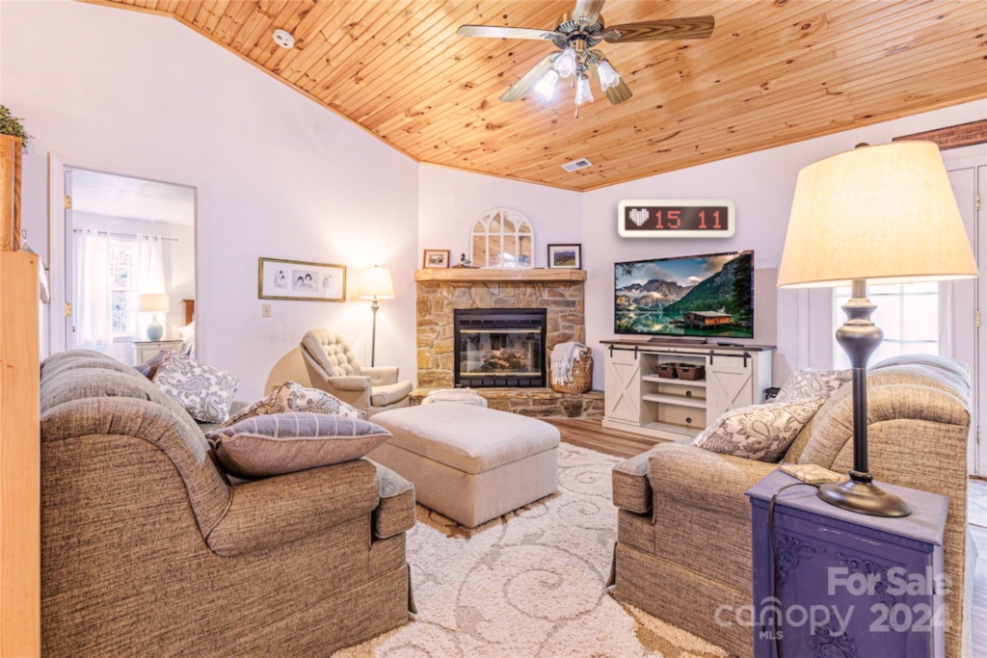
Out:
15.11
